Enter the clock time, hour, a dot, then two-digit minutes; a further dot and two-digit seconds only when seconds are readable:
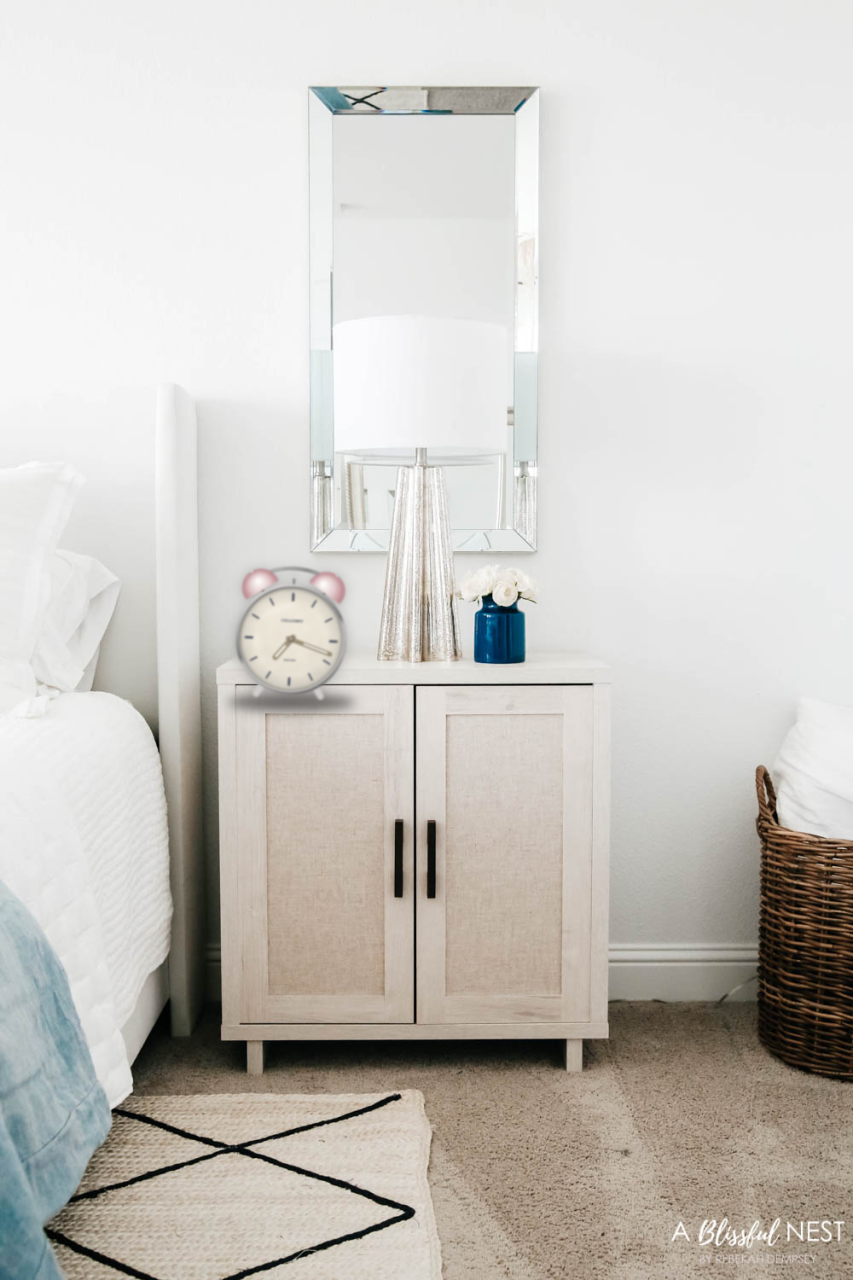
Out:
7.18
